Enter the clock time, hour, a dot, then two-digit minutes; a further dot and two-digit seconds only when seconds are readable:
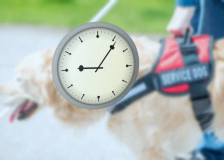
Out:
9.06
